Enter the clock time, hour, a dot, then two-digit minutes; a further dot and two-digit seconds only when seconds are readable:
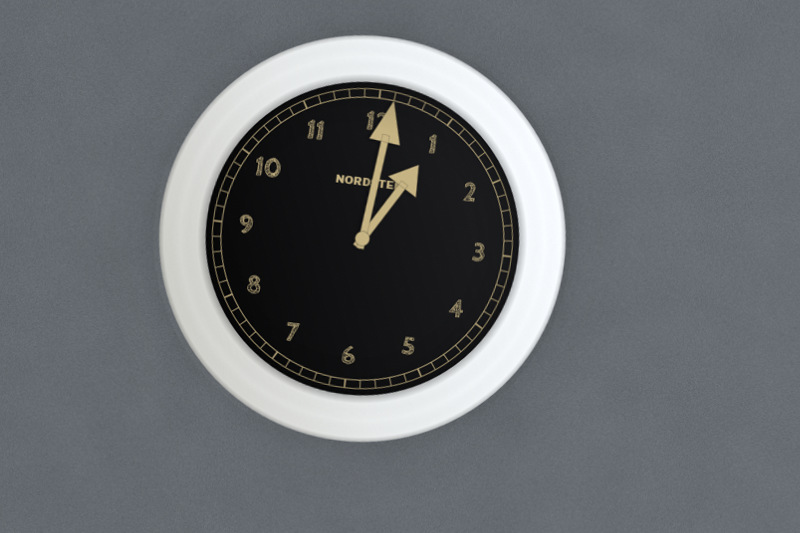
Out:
1.01
